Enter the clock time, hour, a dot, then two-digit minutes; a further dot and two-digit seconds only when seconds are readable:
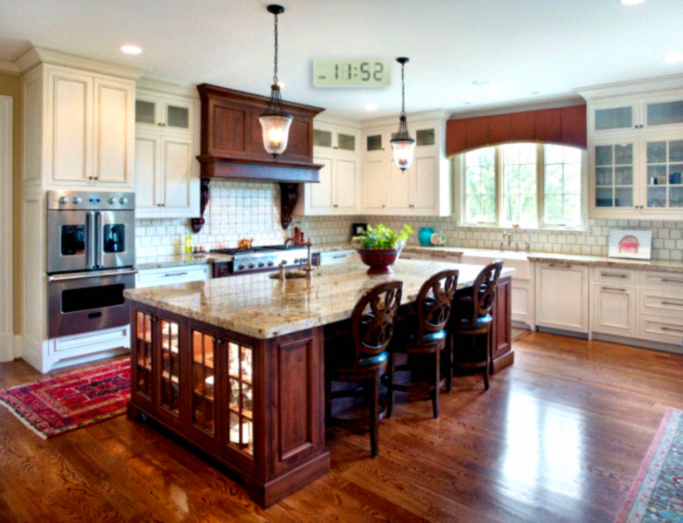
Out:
11.52
